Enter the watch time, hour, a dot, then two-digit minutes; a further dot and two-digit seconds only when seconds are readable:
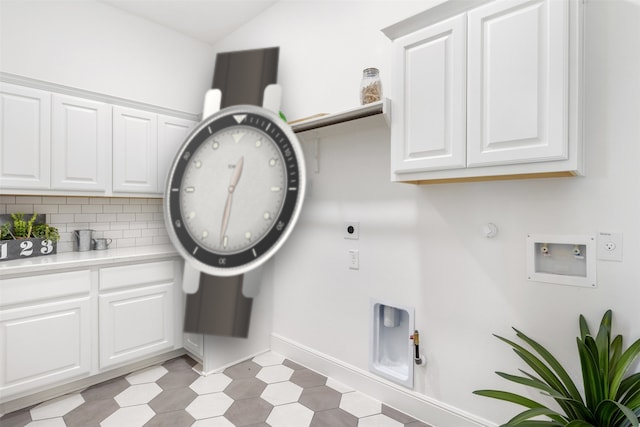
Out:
12.31
